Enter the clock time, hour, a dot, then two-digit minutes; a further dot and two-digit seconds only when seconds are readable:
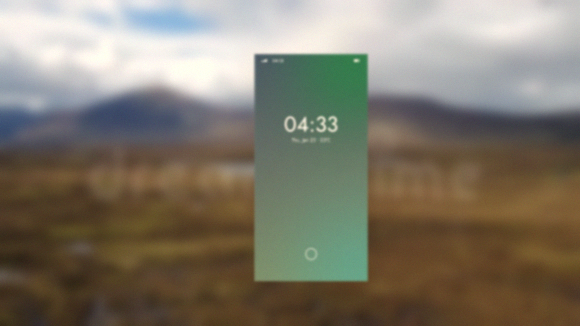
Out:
4.33
